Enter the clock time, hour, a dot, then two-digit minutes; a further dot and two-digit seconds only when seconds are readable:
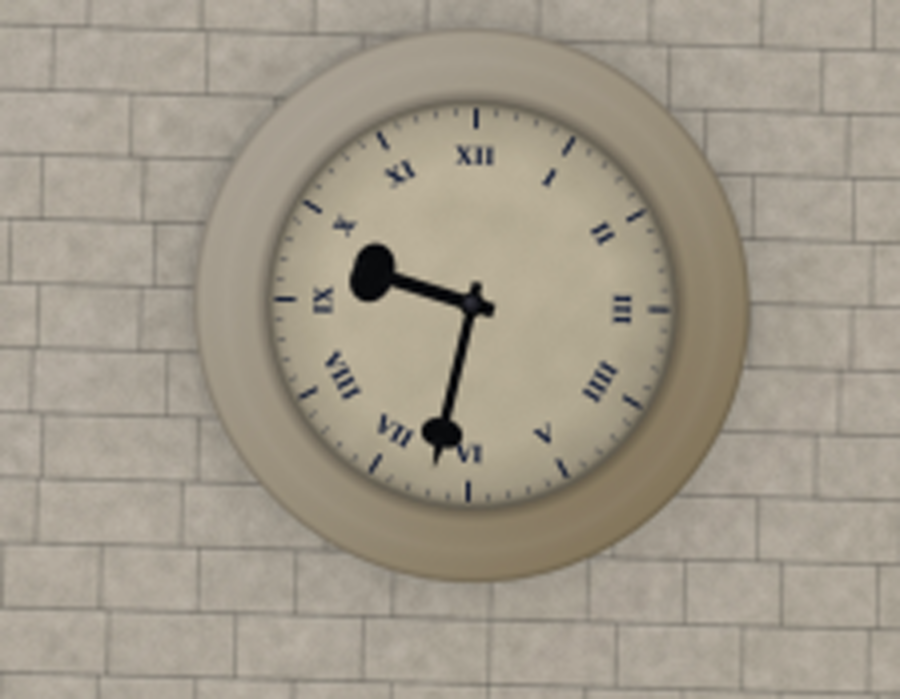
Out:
9.32
